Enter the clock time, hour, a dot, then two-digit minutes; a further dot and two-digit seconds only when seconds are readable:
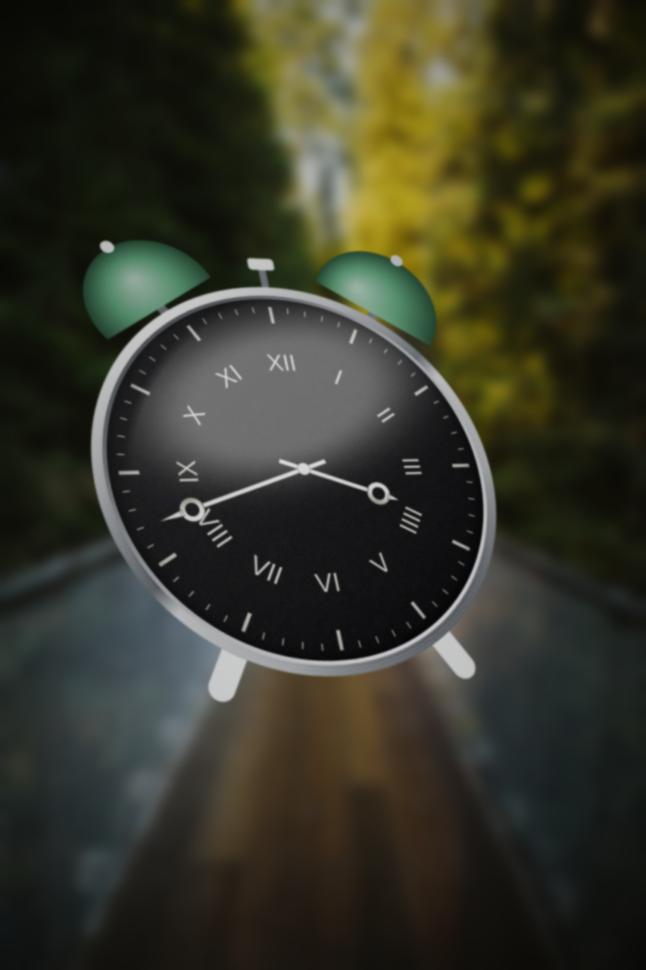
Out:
3.42
